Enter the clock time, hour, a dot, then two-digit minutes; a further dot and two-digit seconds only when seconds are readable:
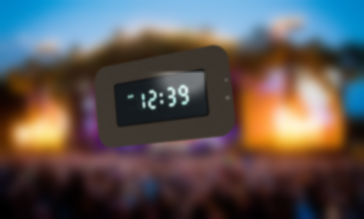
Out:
12.39
